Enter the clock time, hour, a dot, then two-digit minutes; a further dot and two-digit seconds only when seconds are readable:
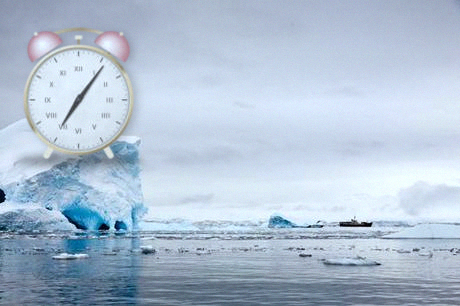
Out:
7.06
